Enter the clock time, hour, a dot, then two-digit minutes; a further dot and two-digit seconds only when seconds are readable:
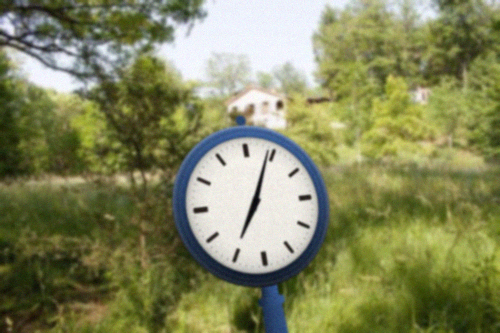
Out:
7.04
